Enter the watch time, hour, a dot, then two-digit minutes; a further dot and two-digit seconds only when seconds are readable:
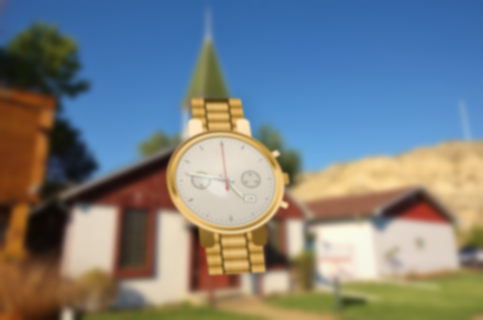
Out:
4.47
